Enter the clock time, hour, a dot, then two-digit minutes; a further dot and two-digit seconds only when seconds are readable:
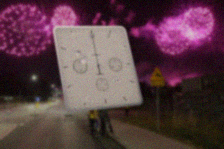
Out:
9.51
